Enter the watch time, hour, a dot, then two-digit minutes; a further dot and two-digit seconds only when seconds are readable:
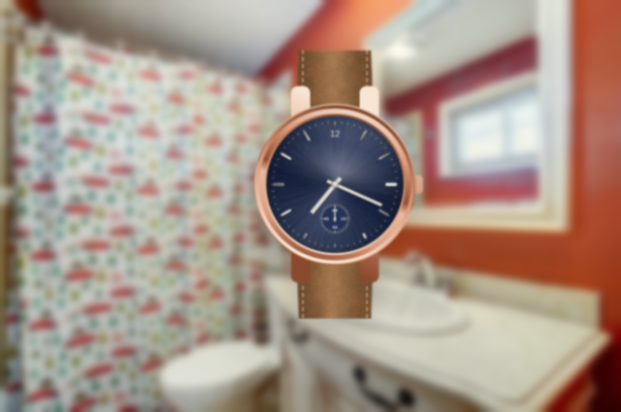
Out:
7.19
